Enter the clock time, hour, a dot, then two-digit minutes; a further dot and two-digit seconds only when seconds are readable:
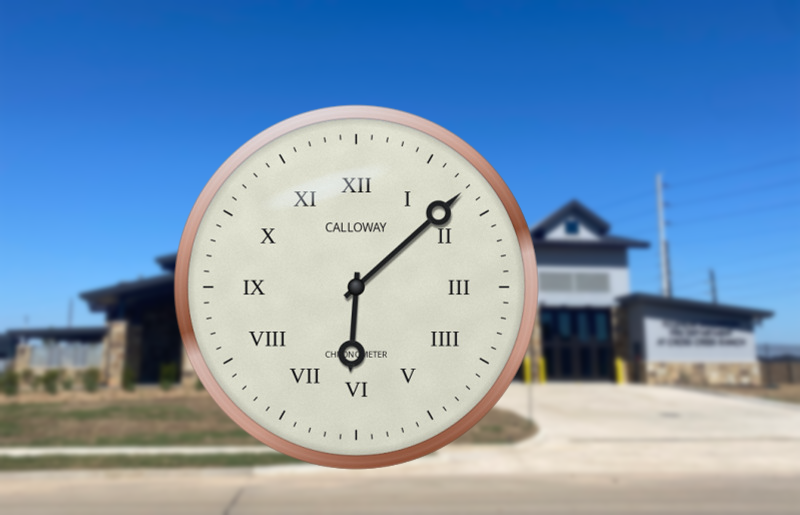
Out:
6.08
